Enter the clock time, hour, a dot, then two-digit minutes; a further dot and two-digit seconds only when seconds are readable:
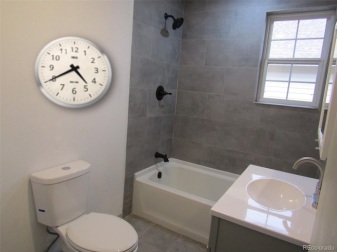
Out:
4.40
